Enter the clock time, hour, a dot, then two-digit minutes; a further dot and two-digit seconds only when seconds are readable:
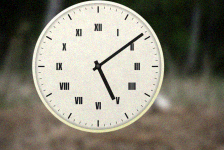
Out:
5.09
